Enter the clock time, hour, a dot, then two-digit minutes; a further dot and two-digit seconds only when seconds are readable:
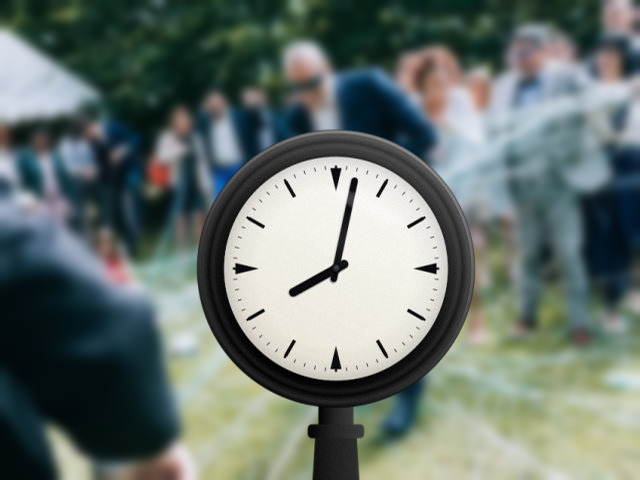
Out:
8.02
